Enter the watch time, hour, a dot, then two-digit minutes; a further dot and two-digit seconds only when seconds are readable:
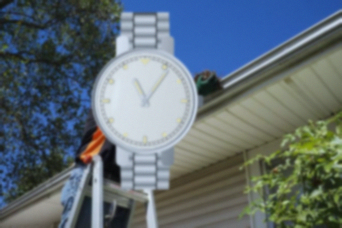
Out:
11.06
